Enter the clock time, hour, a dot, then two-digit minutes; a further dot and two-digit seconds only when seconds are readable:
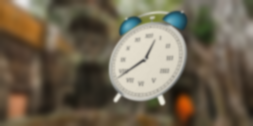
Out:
12.39
